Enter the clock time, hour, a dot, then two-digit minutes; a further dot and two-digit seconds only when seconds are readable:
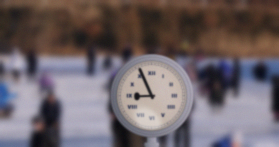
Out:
8.56
